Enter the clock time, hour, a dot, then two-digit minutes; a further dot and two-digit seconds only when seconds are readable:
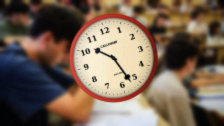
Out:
10.27
